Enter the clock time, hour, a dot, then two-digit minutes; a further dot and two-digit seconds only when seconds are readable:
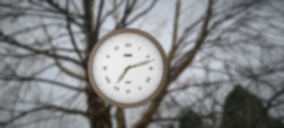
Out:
7.12
